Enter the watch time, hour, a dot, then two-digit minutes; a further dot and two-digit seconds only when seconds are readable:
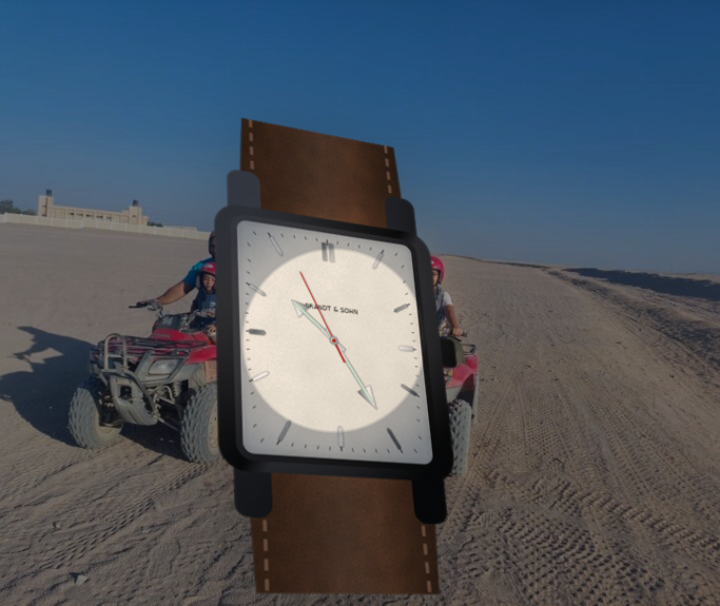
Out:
10.24.56
